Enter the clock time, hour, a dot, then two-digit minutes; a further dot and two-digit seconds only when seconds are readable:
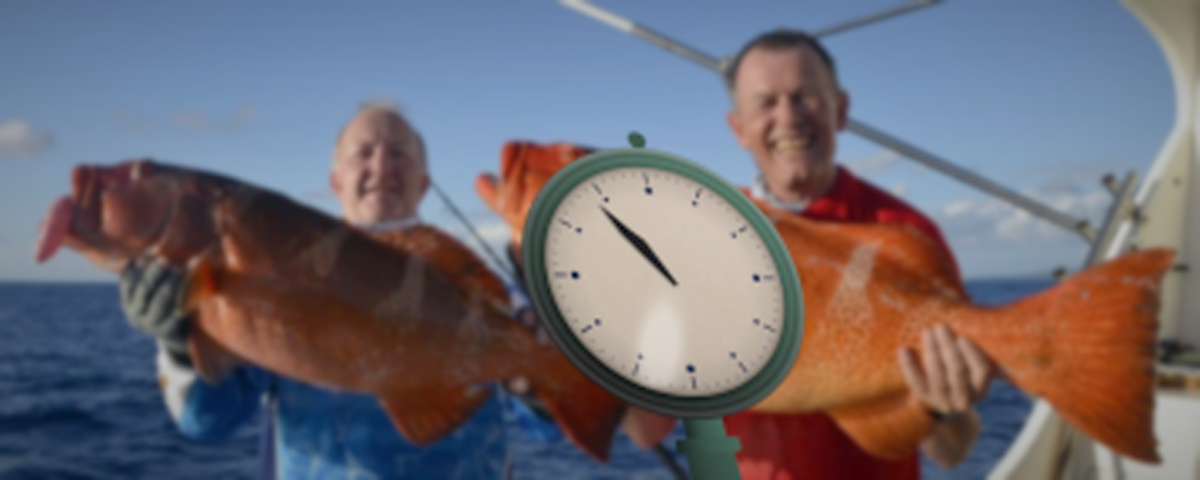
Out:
10.54
